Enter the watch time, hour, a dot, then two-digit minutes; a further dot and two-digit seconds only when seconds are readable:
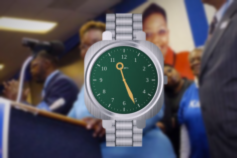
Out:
11.26
